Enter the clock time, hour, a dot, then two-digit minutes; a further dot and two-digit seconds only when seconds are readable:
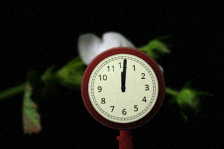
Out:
12.01
